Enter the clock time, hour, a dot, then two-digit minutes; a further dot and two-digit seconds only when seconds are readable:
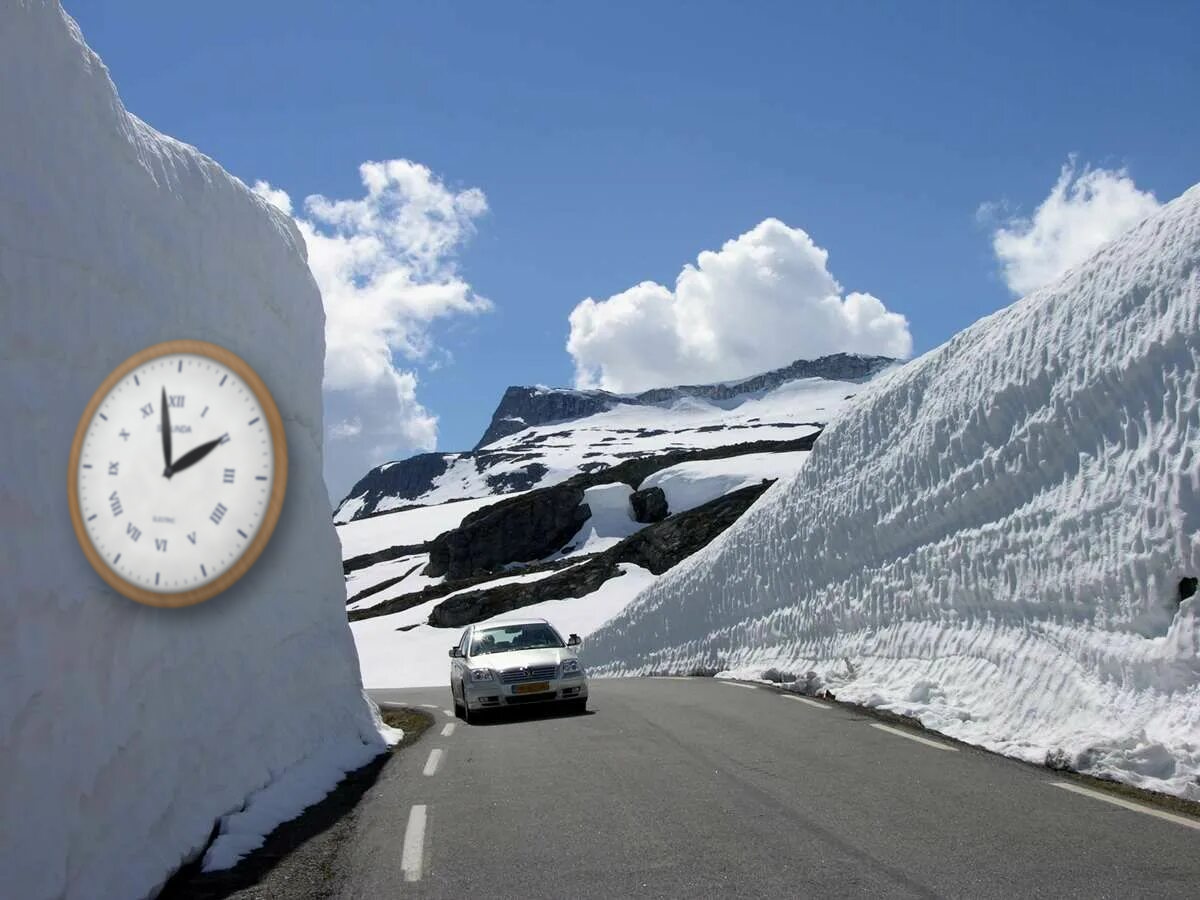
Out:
1.58
